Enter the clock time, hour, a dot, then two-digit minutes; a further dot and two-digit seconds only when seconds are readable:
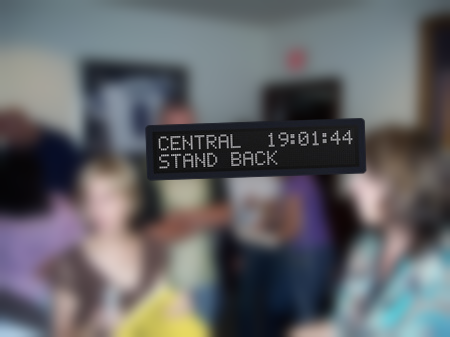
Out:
19.01.44
